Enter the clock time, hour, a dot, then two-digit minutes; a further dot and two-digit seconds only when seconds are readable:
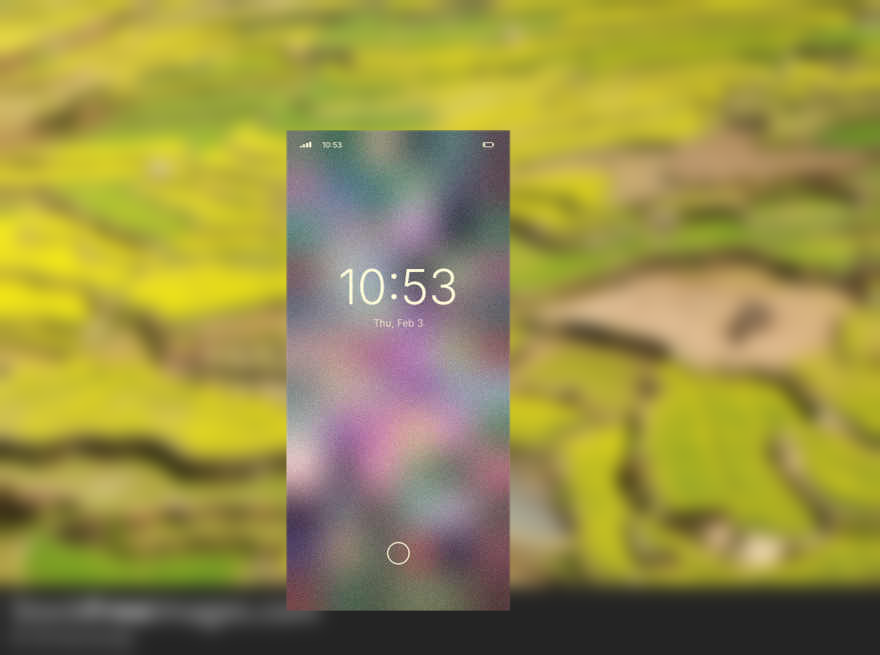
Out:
10.53
